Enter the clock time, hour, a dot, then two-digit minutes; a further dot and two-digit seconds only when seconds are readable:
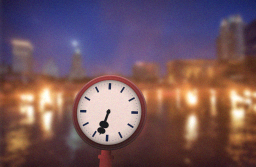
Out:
6.33
